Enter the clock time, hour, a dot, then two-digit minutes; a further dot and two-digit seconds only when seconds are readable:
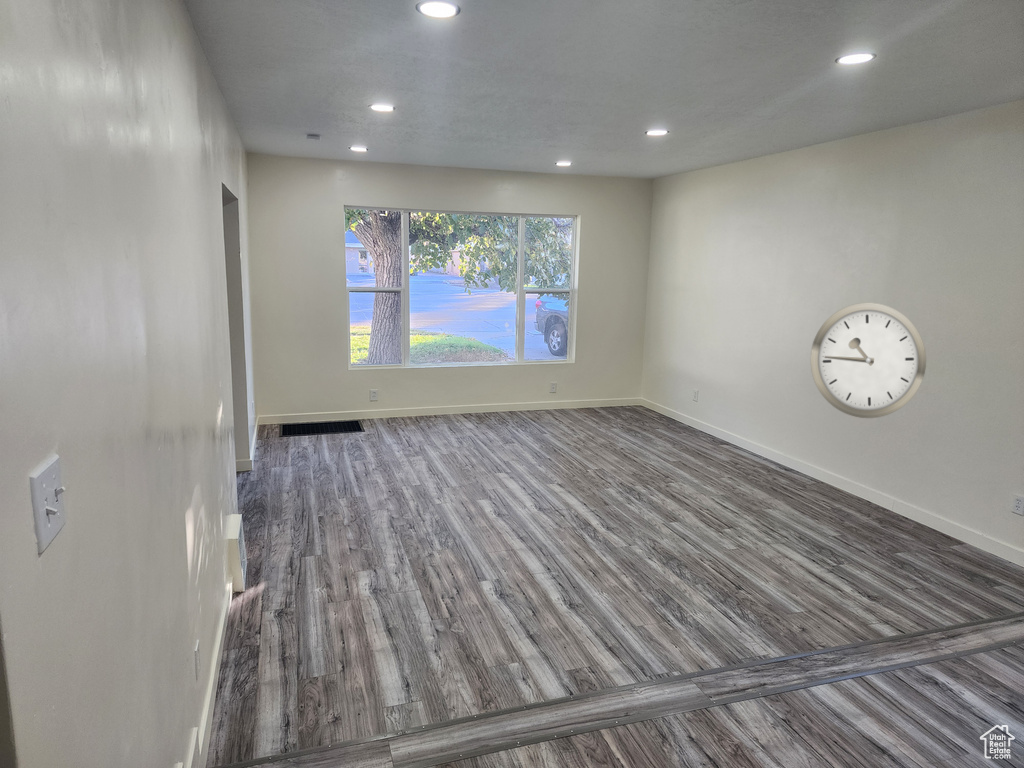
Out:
10.46
